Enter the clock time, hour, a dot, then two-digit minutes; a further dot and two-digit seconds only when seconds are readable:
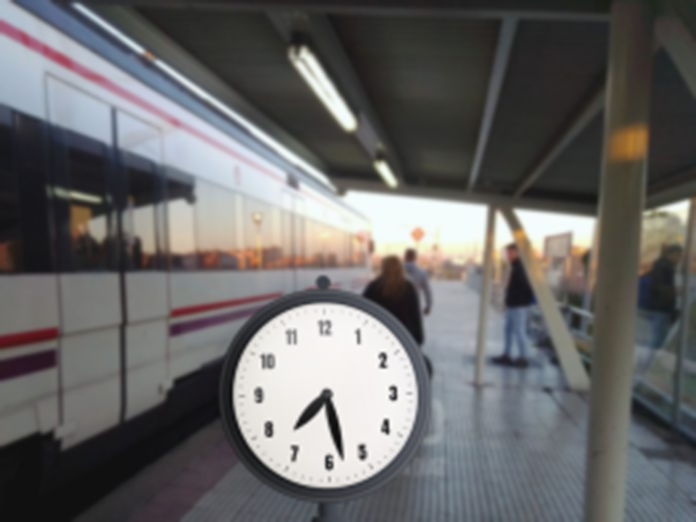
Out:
7.28
